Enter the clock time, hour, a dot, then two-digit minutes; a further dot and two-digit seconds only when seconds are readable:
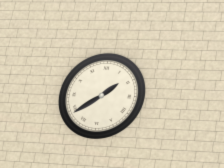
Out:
1.39
